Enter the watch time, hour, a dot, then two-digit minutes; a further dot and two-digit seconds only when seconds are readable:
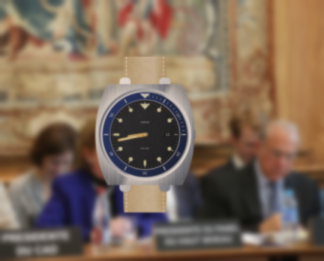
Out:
8.43
